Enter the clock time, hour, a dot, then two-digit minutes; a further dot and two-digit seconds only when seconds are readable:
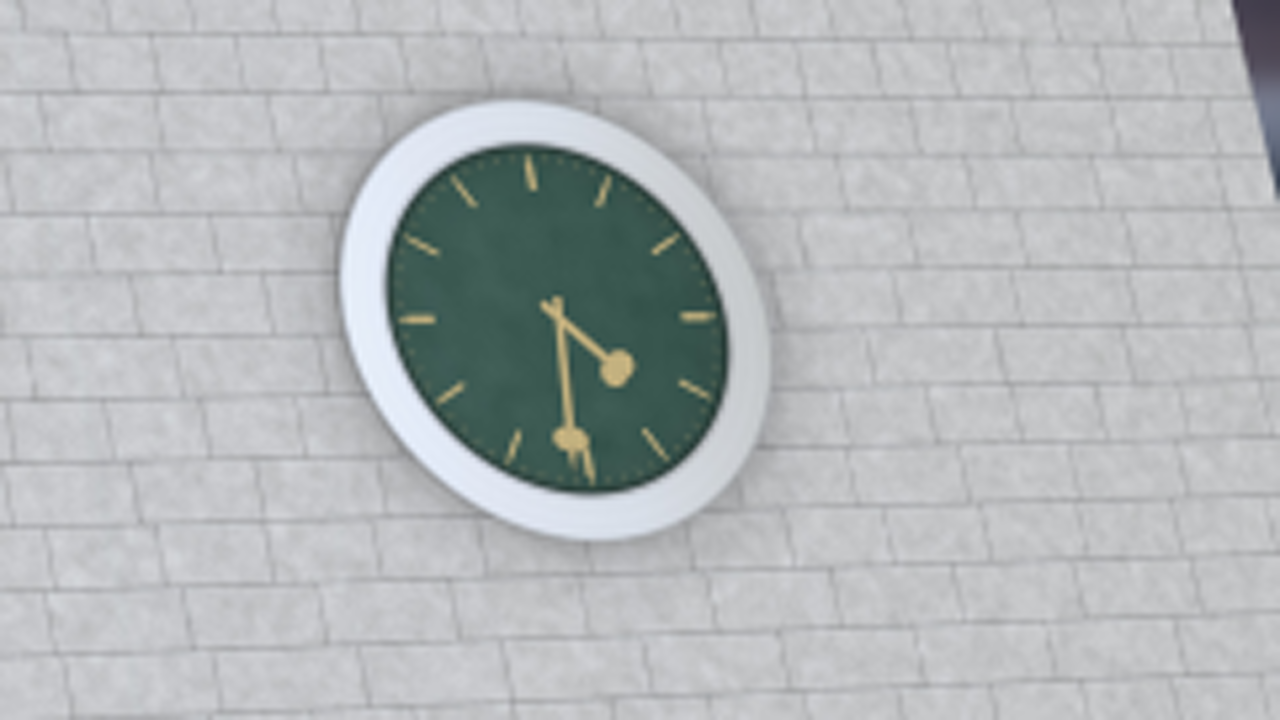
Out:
4.31
